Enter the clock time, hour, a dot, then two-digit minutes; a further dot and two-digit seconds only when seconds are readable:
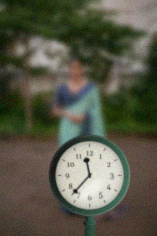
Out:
11.37
